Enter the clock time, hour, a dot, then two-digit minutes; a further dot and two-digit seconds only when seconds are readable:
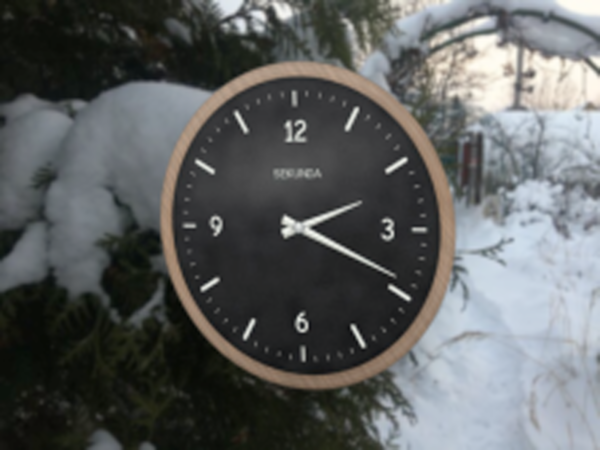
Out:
2.19
